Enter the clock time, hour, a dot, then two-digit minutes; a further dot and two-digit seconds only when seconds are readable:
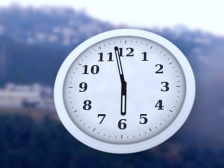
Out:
5.58
